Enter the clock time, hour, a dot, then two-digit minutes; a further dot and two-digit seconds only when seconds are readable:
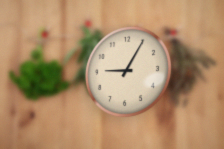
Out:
9.05
